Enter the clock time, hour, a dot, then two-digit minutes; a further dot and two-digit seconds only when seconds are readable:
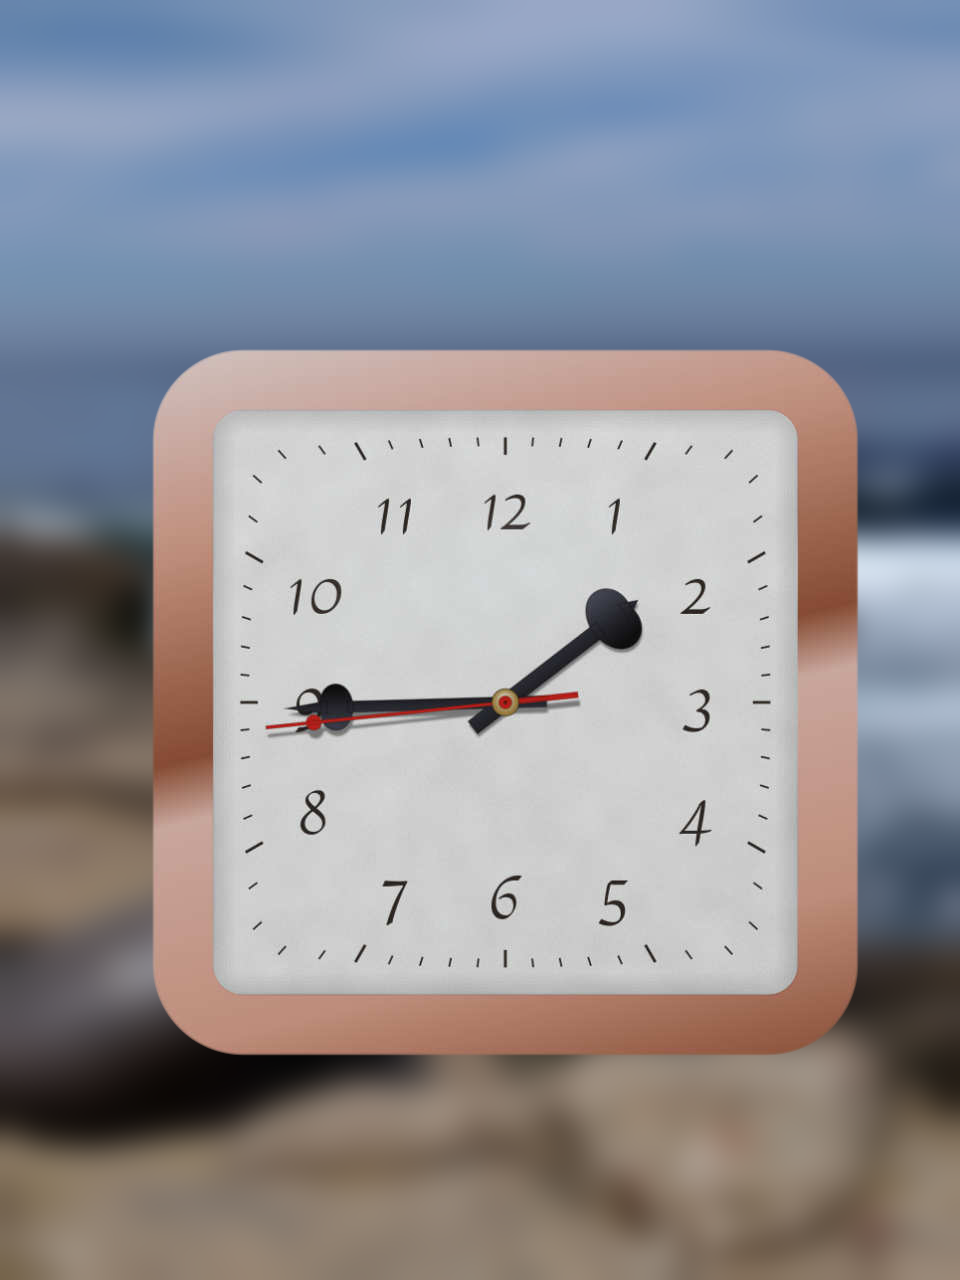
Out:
1.44.44
